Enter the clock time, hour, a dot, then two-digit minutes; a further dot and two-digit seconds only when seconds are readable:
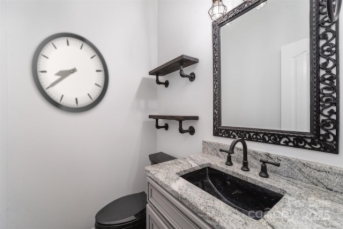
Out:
8.40
